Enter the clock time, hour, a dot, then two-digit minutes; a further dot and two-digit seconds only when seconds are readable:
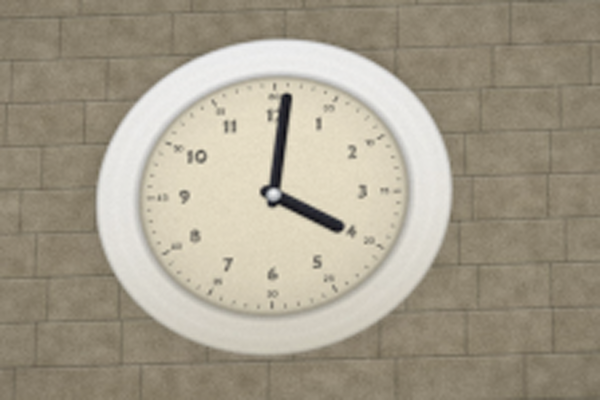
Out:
4.01
